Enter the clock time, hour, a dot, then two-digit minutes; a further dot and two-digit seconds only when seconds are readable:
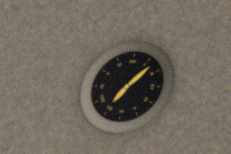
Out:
7.07
